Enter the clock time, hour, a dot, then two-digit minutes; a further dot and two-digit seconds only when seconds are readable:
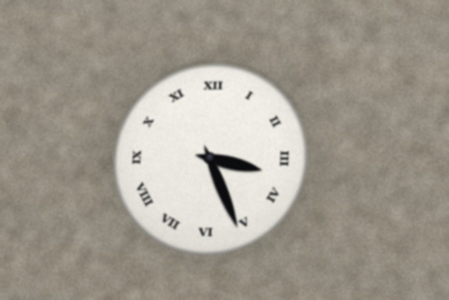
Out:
3.26
